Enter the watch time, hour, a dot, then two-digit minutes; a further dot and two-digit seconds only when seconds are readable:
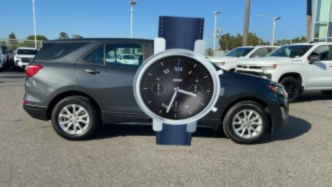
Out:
3.33
